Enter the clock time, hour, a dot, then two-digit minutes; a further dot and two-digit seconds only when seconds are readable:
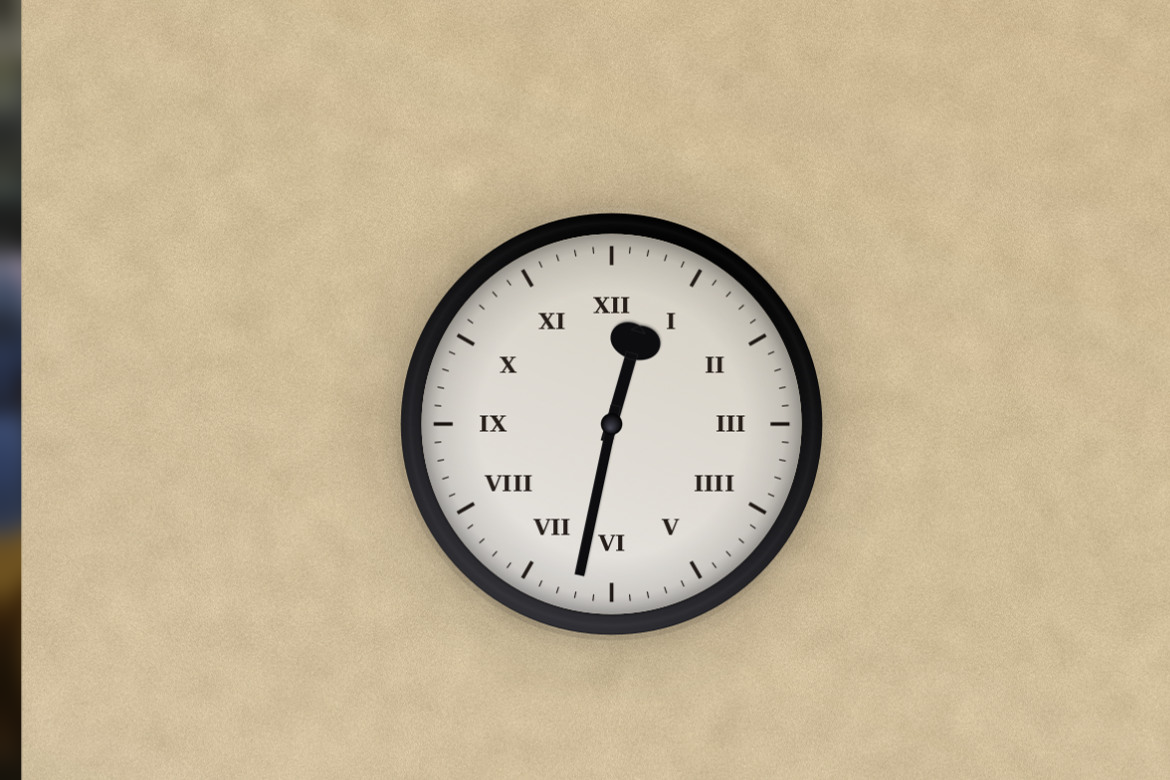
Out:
12.32
